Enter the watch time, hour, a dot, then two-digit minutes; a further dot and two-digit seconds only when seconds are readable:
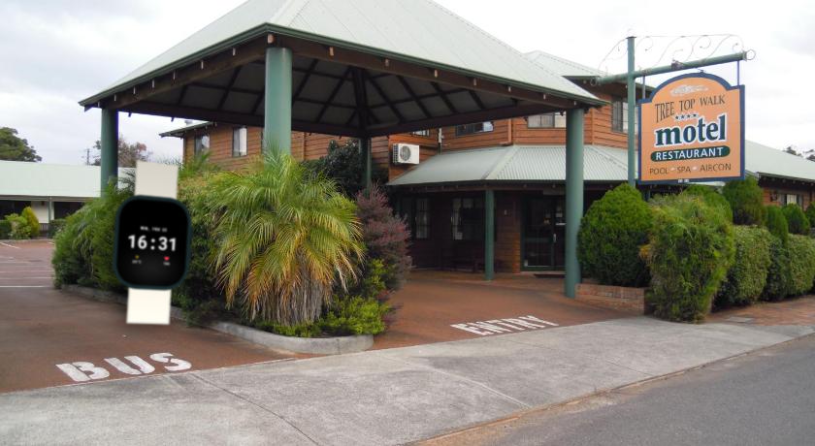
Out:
16.31
